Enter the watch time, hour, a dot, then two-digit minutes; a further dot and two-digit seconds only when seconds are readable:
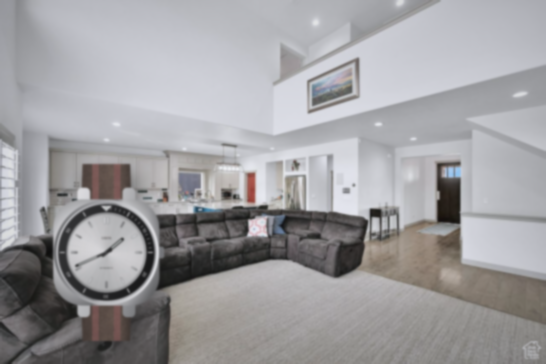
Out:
1.41
